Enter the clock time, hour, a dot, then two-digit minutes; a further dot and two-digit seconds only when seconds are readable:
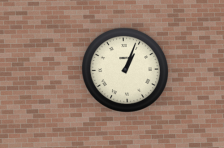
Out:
1.04
